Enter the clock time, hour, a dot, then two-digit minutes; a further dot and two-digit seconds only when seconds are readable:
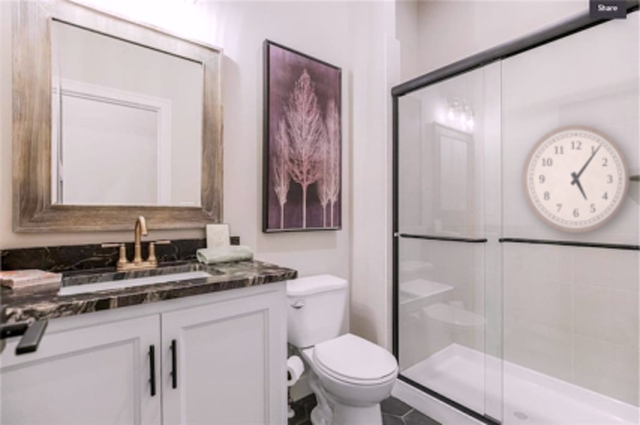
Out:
5.06
